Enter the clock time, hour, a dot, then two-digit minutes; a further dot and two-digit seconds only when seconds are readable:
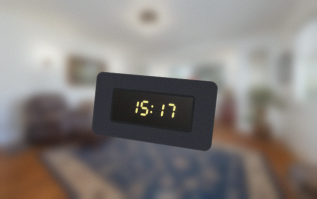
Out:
15.17
